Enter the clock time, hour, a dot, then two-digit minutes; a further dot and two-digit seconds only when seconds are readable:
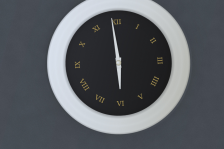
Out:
5.59
